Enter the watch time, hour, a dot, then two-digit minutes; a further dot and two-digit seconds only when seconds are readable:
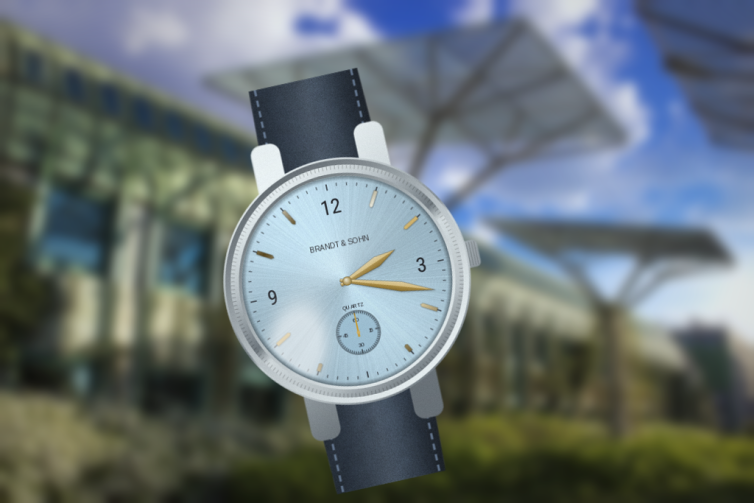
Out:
2.18
